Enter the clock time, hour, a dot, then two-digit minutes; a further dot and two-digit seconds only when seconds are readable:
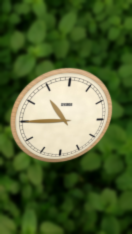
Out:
10.45
